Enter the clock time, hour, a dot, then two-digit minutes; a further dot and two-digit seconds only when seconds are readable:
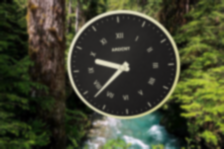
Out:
9.38
